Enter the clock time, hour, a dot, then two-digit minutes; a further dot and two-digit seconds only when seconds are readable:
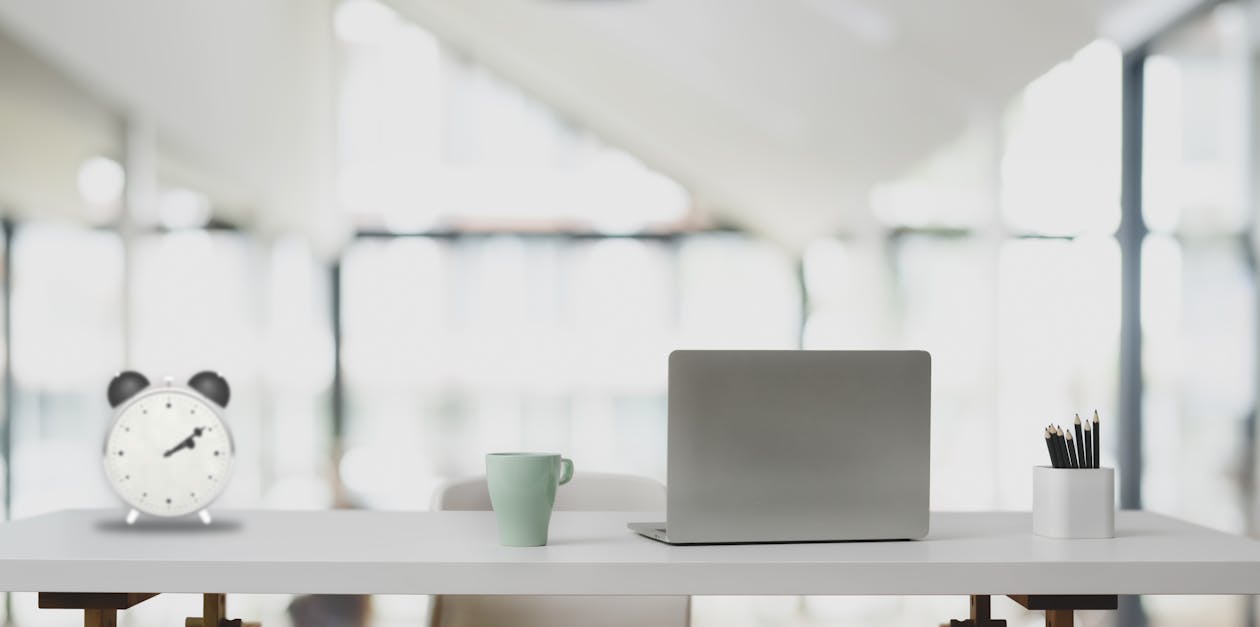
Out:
2.09
